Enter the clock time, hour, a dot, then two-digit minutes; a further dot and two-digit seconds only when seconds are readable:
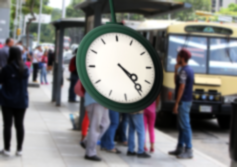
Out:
4.24
